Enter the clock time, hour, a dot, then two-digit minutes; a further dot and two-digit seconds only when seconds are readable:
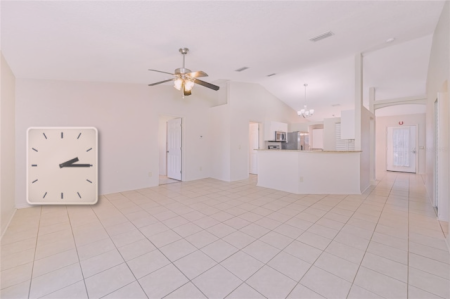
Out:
2.15
